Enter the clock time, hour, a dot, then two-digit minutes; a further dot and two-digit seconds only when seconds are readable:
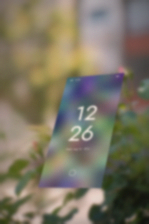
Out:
12.26
